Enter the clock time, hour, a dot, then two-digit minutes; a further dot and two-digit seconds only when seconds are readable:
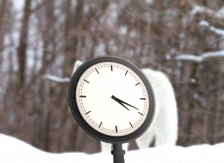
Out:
4.19
